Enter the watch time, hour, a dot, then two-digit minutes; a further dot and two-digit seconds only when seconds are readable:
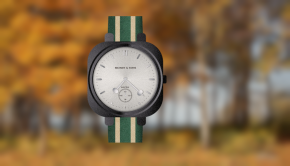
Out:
7.22
